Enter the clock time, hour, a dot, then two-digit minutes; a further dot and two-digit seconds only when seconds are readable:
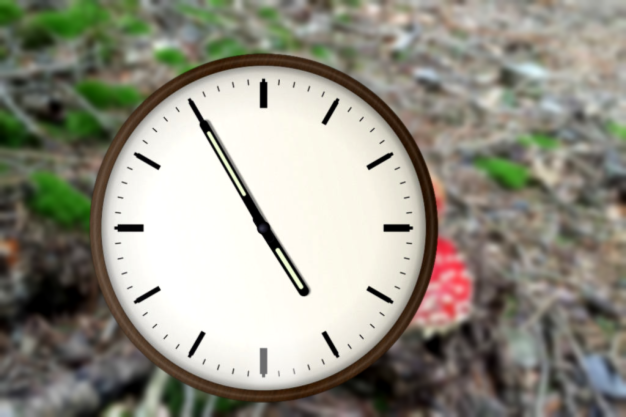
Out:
4.55
